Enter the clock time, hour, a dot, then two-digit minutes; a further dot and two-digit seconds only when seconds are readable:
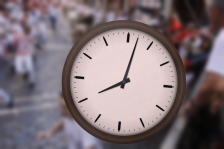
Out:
8.02
